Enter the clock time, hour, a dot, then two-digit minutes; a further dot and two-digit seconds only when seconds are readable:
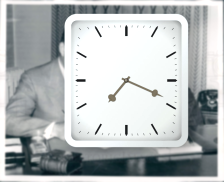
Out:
7.19
